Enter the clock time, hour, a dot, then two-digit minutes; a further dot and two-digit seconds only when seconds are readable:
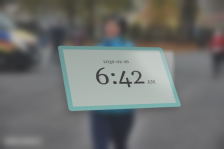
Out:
6.42
